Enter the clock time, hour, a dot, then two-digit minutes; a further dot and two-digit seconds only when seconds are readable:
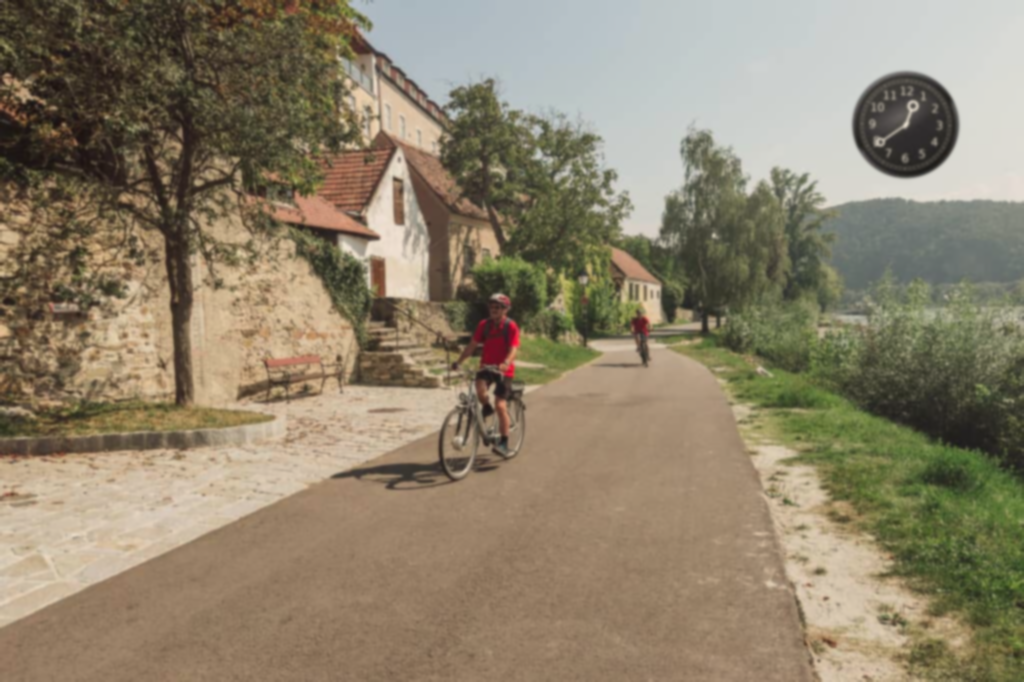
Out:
12.39
